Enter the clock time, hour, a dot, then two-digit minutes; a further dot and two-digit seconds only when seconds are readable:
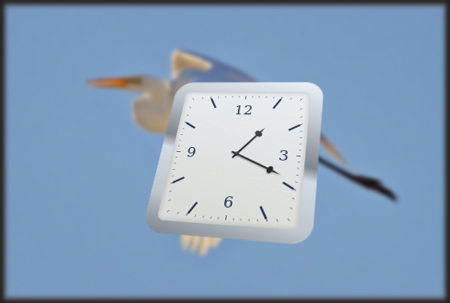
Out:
1.19
